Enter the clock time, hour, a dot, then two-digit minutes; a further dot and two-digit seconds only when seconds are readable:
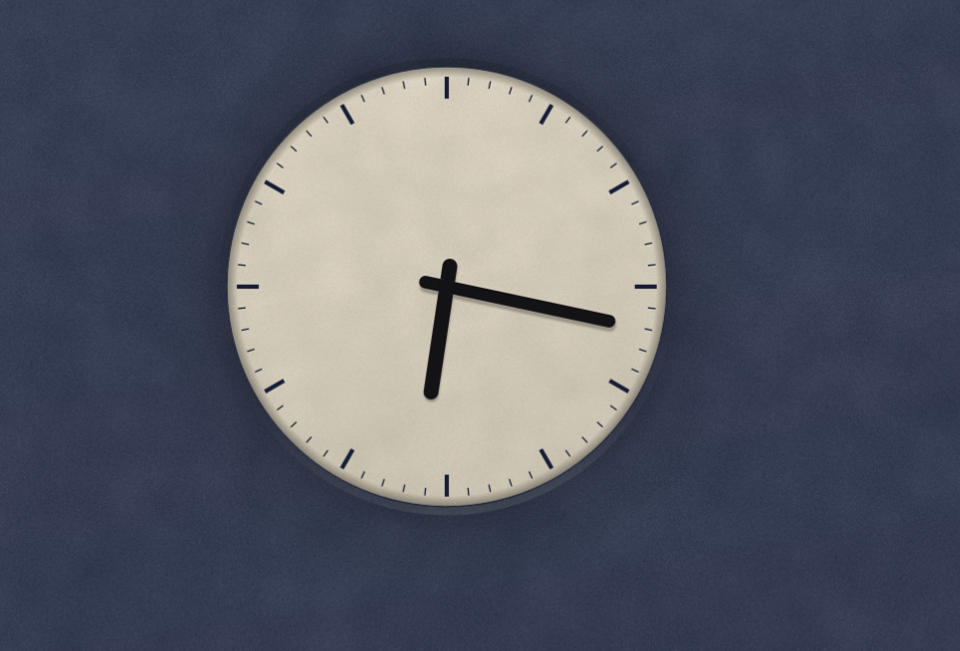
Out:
6.17
